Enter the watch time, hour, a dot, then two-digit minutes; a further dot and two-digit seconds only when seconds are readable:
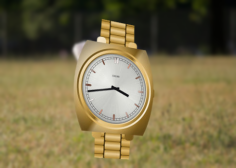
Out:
3.43
